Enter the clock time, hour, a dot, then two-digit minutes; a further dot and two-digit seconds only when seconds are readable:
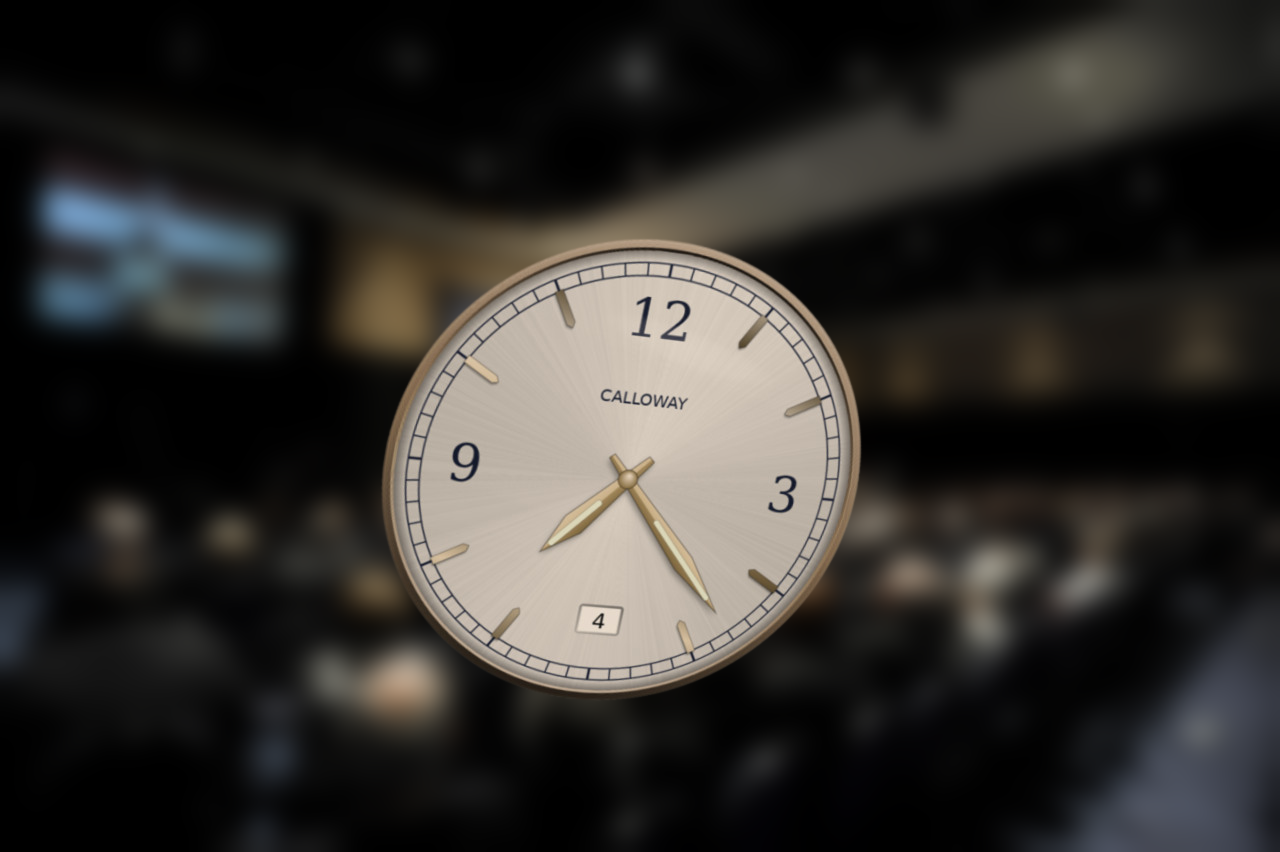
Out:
7.23
